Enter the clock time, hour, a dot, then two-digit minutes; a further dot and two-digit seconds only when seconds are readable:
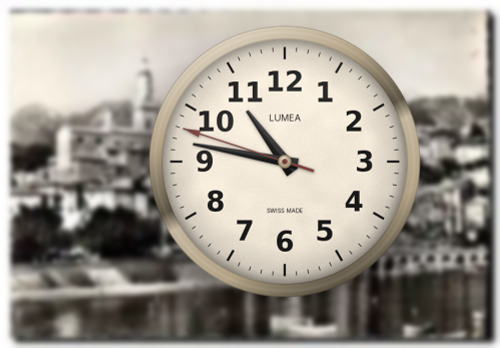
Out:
10.46.48
